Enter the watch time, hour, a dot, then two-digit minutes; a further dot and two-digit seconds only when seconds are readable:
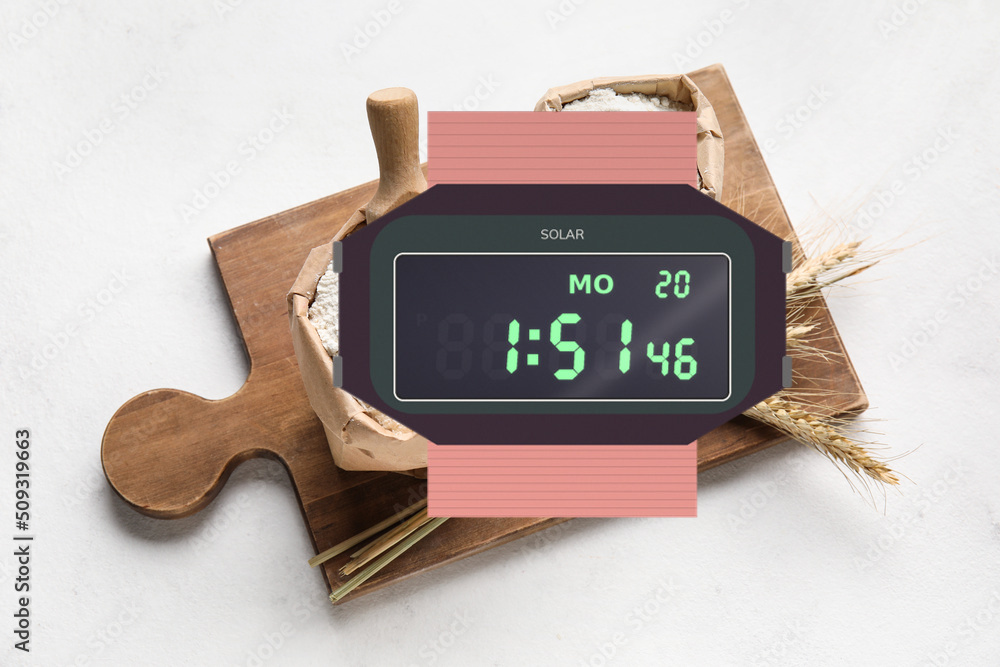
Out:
1.51.46
